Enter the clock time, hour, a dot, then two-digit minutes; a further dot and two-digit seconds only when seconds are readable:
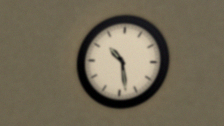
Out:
10.28
